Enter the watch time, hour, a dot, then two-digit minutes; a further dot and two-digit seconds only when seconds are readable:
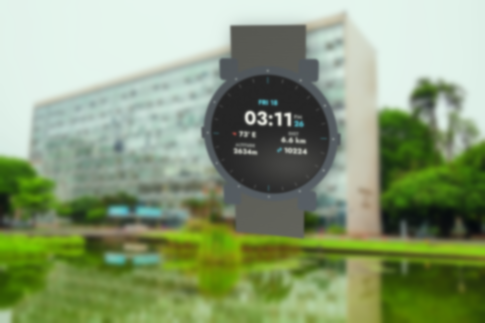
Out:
3.11
